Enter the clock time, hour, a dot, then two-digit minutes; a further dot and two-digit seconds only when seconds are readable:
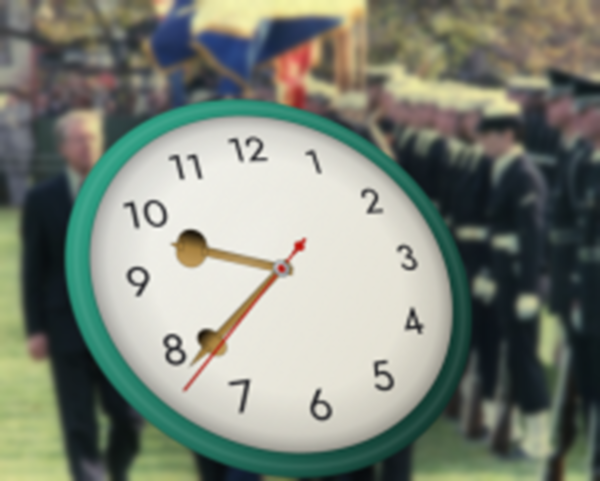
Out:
9.38.38
